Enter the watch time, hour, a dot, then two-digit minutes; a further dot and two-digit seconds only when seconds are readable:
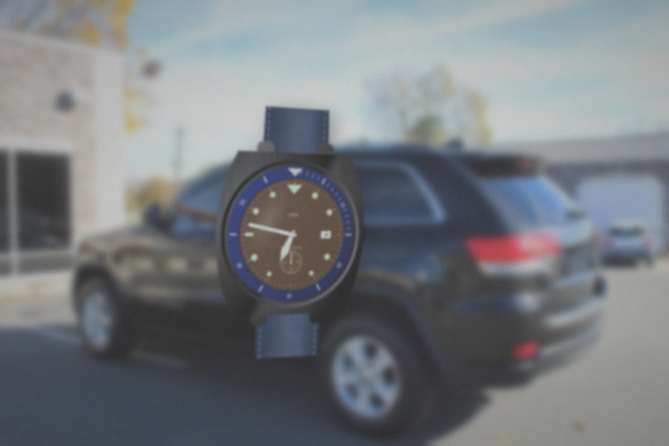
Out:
6.47
